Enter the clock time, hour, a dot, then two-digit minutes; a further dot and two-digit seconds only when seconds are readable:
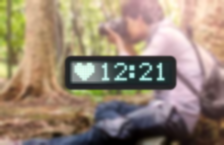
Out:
12.21
